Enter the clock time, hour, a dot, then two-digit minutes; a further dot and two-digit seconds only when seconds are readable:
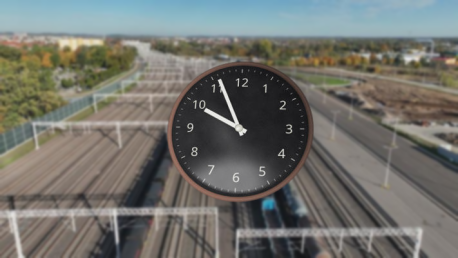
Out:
9.56
